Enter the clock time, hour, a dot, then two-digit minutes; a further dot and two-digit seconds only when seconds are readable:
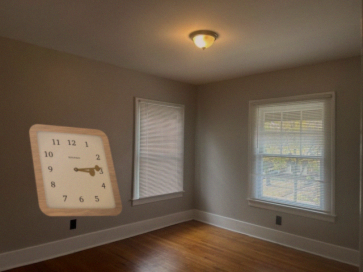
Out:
3.14
